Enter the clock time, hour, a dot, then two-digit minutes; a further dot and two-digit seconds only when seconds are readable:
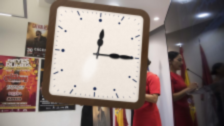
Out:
12.15
